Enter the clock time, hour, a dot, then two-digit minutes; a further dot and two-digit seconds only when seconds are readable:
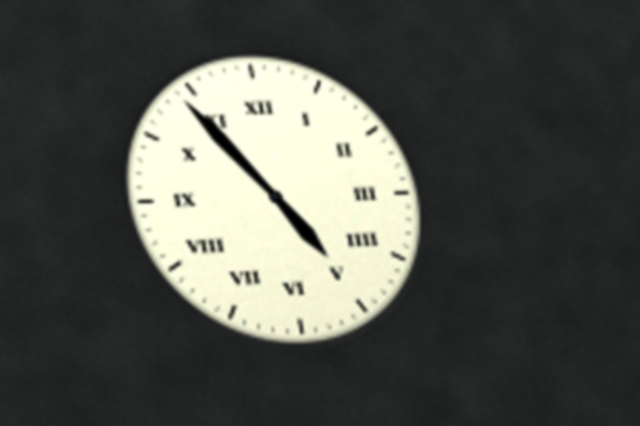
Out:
4.54
